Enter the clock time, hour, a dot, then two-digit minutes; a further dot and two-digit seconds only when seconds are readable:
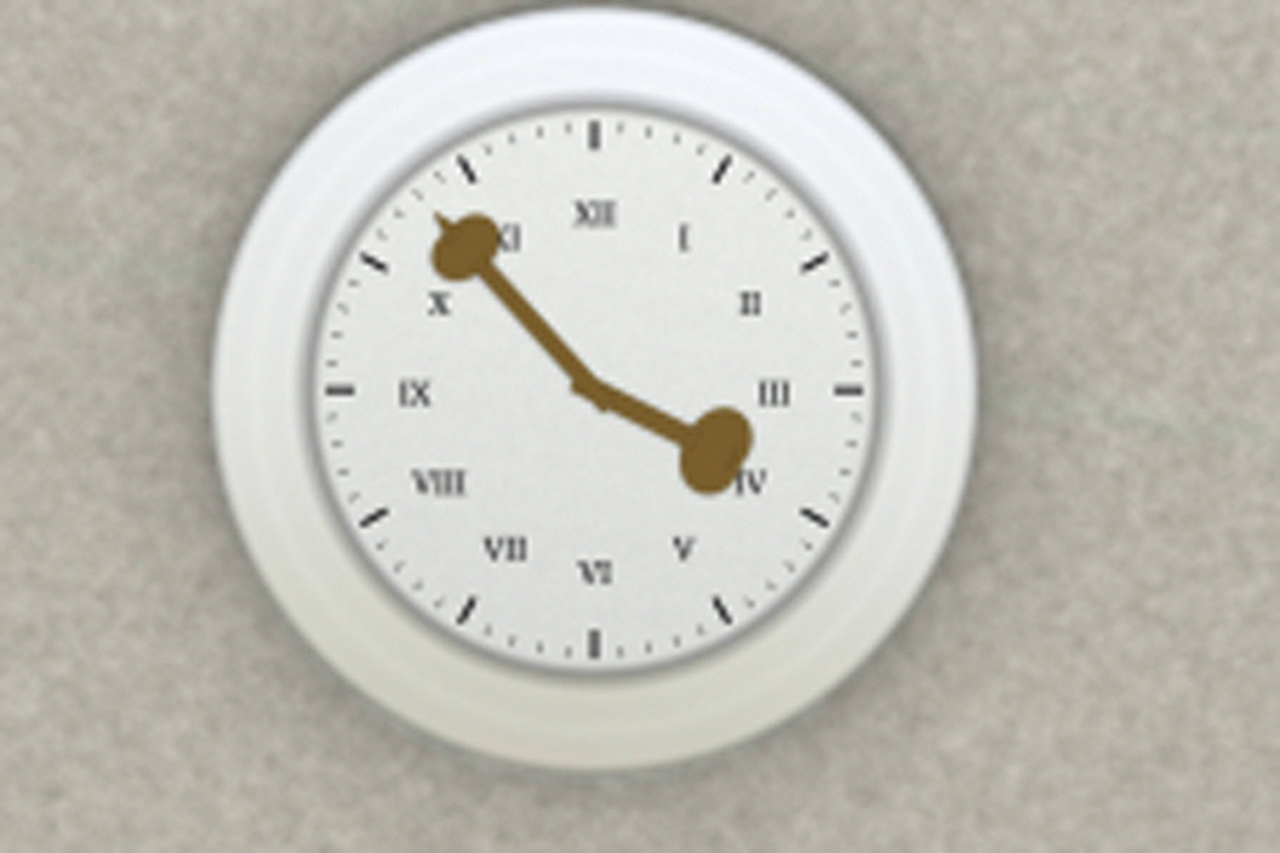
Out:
3.53
